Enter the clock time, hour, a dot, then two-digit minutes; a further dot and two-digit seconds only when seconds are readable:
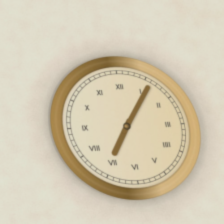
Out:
7.06
